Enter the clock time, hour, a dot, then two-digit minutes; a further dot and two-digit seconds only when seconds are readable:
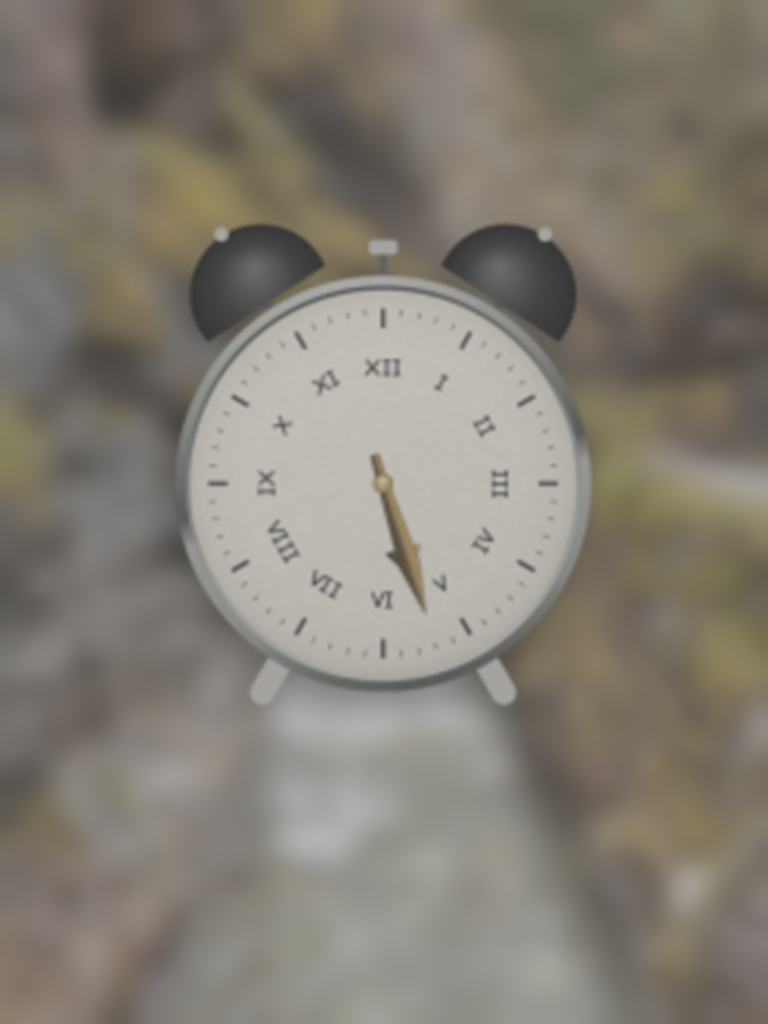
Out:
5.27
